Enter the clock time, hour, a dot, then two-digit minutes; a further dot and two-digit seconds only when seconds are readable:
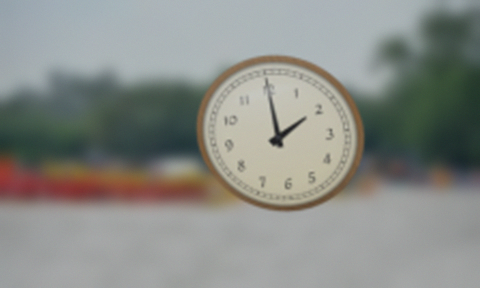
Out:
2.00
